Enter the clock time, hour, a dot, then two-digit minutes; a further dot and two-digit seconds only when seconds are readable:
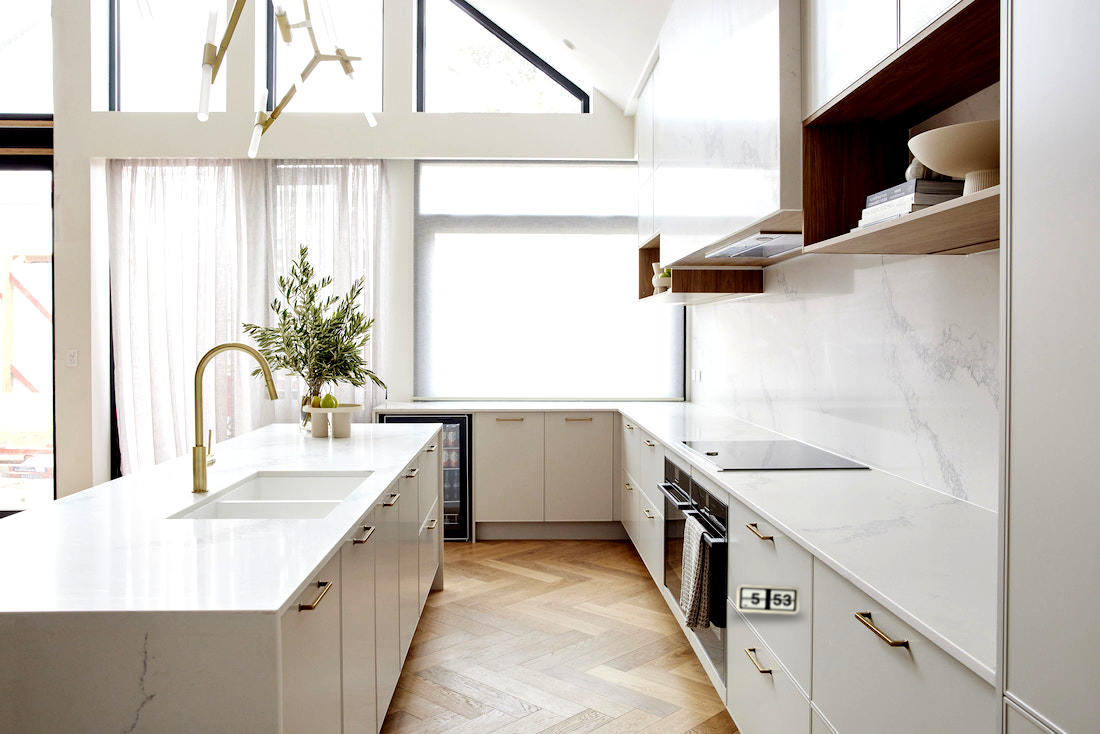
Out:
5.53
